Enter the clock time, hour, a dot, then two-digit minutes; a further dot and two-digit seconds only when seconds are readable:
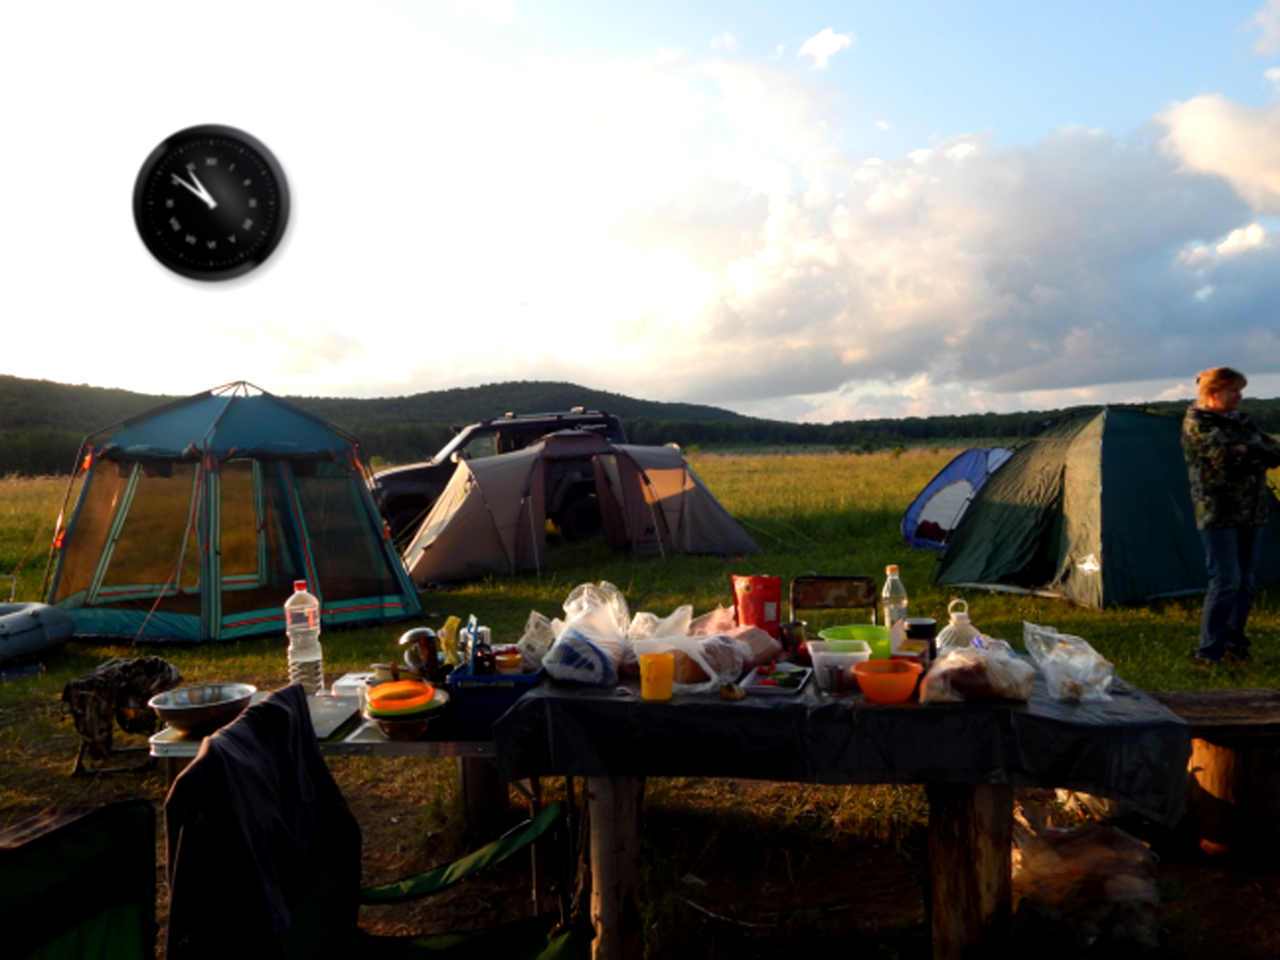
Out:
10.51
